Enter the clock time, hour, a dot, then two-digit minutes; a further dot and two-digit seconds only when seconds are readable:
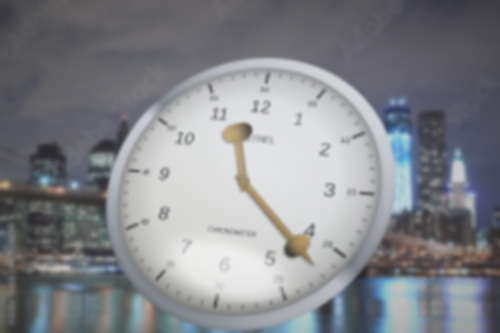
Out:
11.22
